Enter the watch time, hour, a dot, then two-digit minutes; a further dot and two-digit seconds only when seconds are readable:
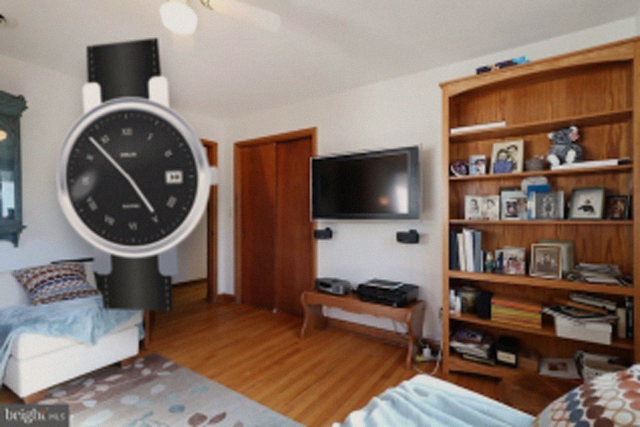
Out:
4.53
